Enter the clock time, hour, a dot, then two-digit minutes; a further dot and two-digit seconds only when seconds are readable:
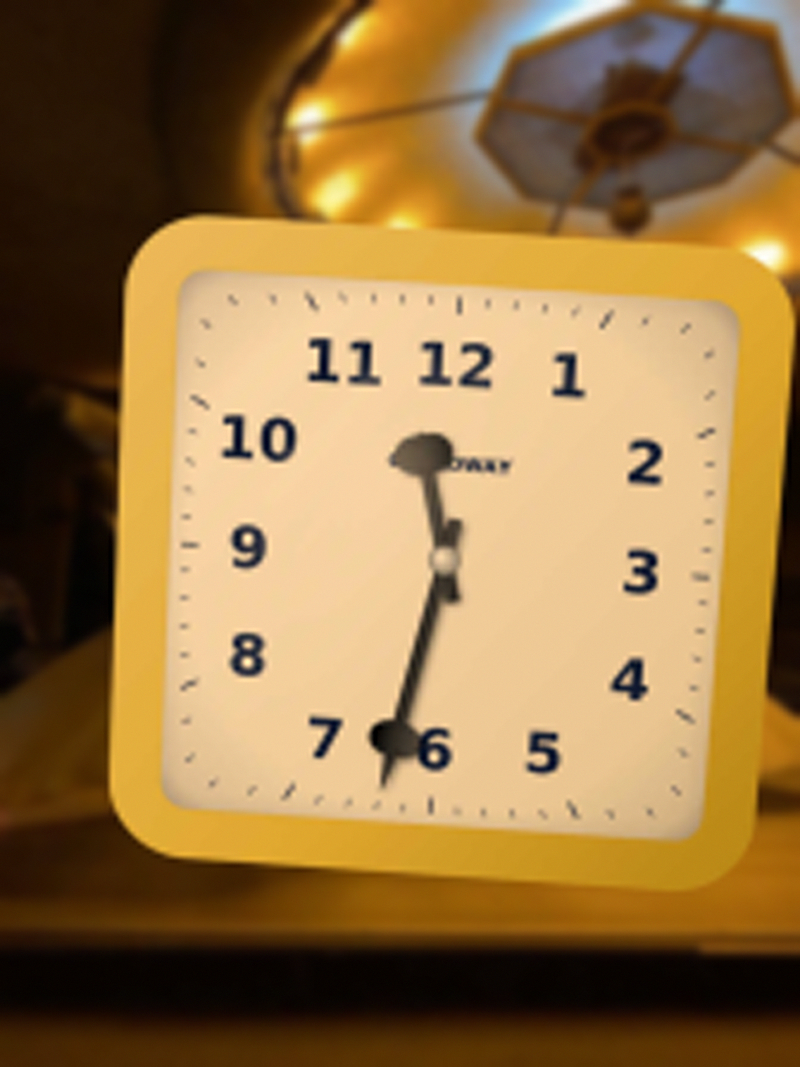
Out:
11.32
